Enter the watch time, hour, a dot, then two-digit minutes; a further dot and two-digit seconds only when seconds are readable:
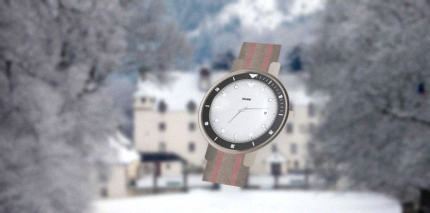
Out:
7.13
